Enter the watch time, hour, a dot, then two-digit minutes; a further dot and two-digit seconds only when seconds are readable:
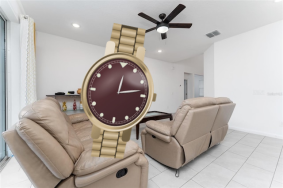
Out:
12.13
